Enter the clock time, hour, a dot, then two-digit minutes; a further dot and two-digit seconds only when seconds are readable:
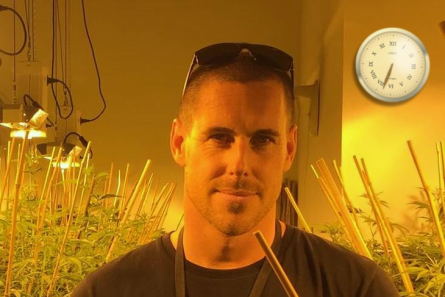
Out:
6.33
